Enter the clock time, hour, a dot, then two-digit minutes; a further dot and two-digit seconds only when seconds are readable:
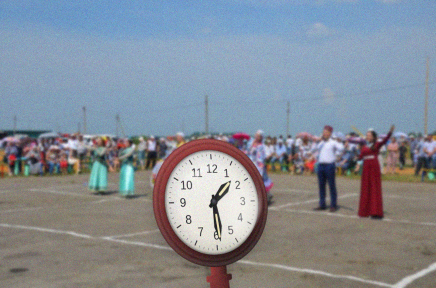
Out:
1.29
